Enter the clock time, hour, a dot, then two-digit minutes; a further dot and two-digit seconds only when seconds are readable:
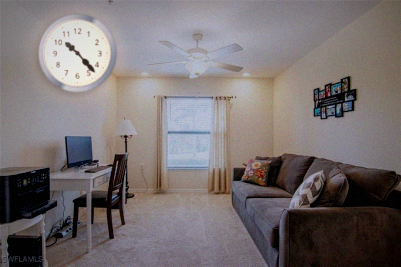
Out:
10.23
